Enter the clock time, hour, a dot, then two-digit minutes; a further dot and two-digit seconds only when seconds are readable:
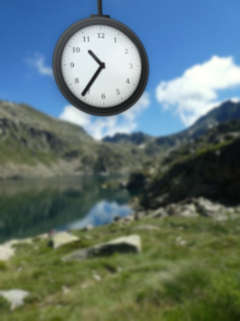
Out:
10.36
